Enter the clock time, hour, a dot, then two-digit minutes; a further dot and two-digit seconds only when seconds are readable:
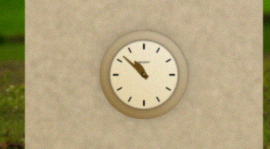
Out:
10.52
